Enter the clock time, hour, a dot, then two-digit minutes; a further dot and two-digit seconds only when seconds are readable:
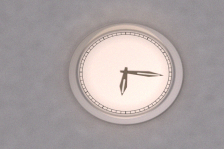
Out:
6.16
